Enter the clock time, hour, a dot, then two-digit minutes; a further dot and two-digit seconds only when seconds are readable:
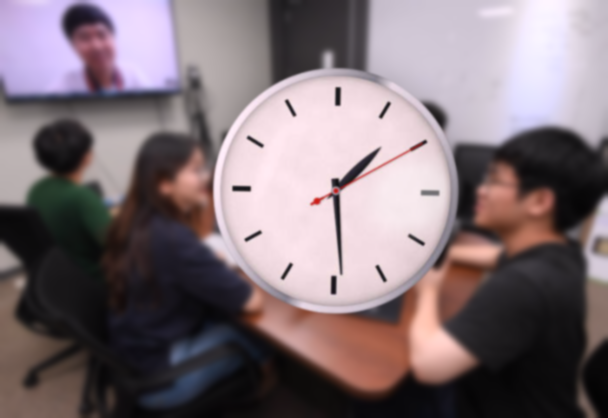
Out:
1.29.10
